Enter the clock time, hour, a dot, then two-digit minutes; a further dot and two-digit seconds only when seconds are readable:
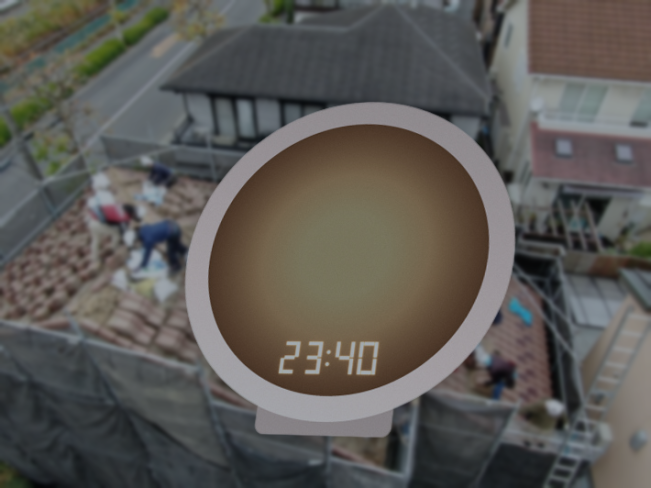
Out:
23.40
